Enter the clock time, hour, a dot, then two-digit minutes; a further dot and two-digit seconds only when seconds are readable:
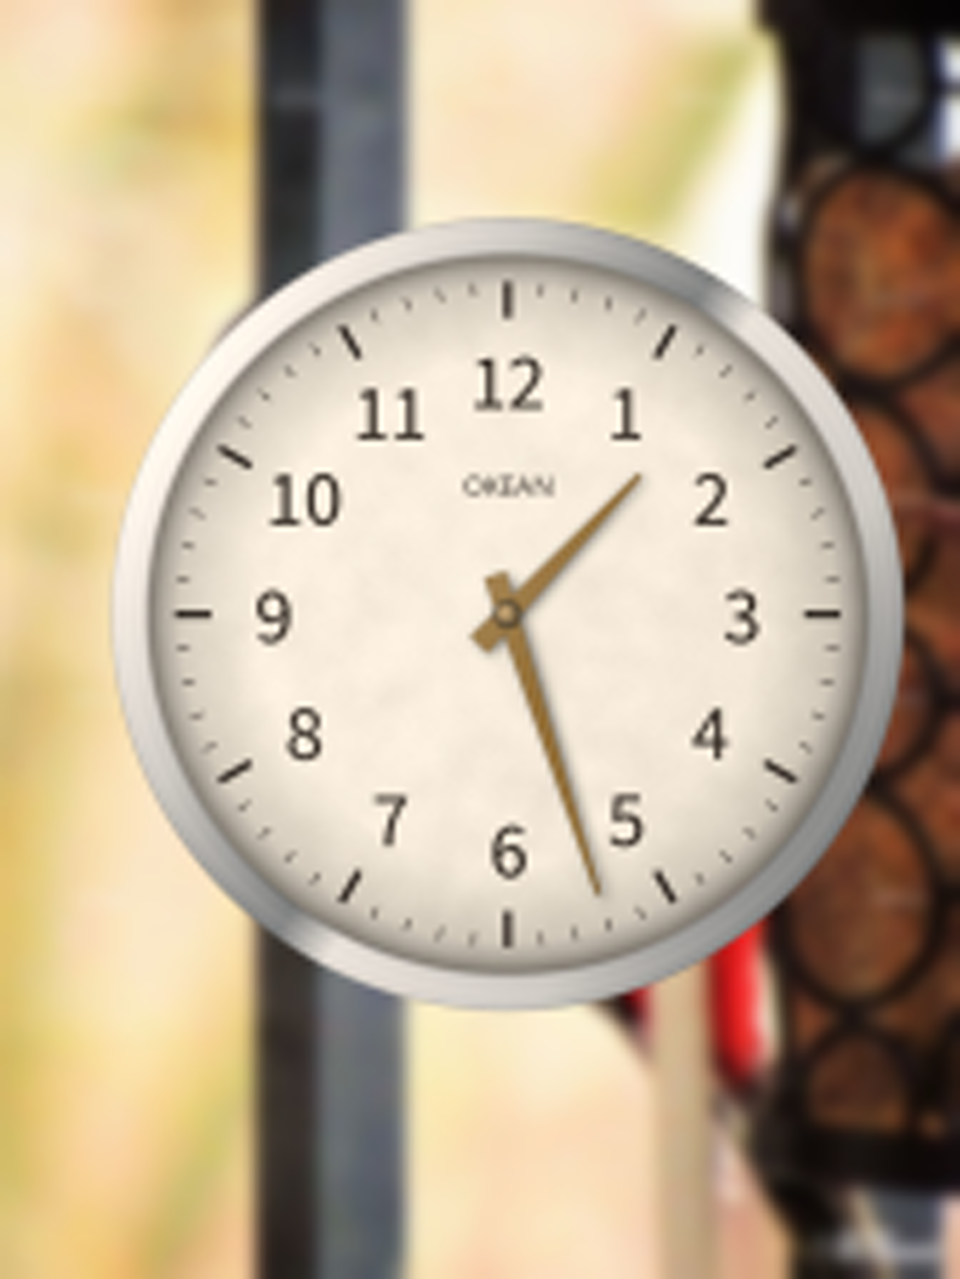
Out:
1.27
